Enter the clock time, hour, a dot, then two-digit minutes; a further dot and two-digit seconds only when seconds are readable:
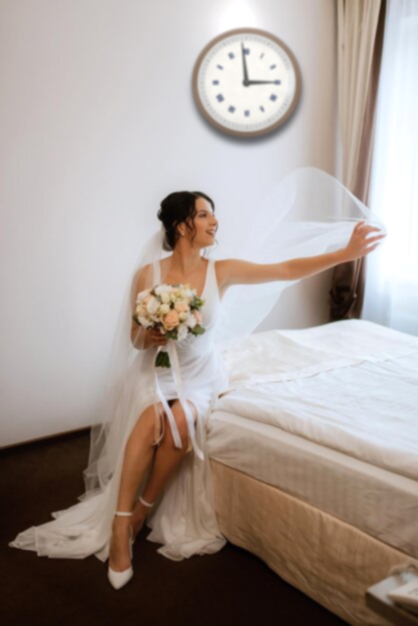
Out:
2.59
